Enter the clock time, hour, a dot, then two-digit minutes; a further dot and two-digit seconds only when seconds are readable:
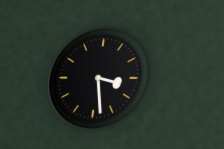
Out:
3.28
